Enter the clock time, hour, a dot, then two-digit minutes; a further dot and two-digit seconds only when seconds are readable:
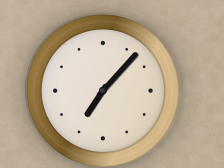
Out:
7.07
